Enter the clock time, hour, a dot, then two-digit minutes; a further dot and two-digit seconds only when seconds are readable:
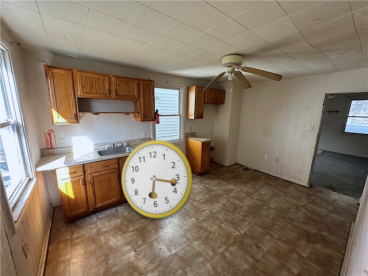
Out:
6.17
